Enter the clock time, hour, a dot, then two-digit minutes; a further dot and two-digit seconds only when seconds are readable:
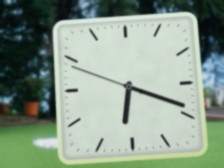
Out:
6.18.49
